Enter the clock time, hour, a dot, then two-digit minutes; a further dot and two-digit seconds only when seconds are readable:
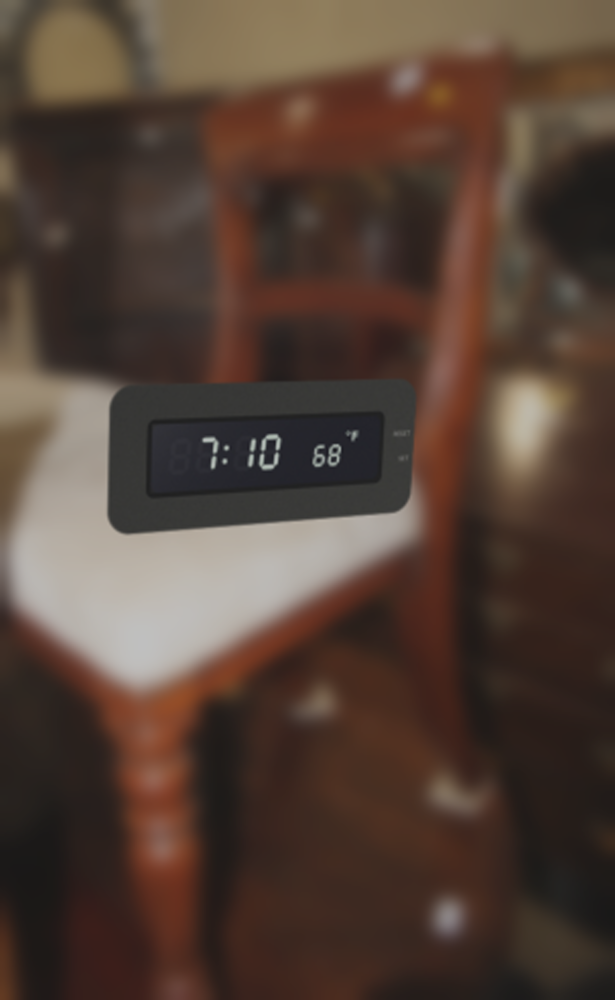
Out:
7.10
